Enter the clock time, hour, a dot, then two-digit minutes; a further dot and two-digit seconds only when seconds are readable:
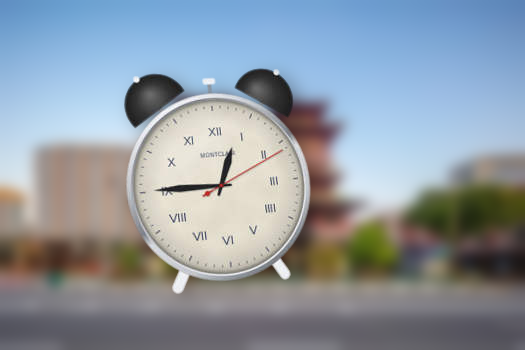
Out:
12.45.11
